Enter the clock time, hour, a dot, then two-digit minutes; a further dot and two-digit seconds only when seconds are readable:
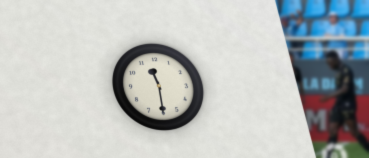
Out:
11.30
